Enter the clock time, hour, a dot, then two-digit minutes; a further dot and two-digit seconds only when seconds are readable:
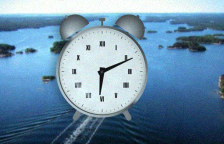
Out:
6.11
